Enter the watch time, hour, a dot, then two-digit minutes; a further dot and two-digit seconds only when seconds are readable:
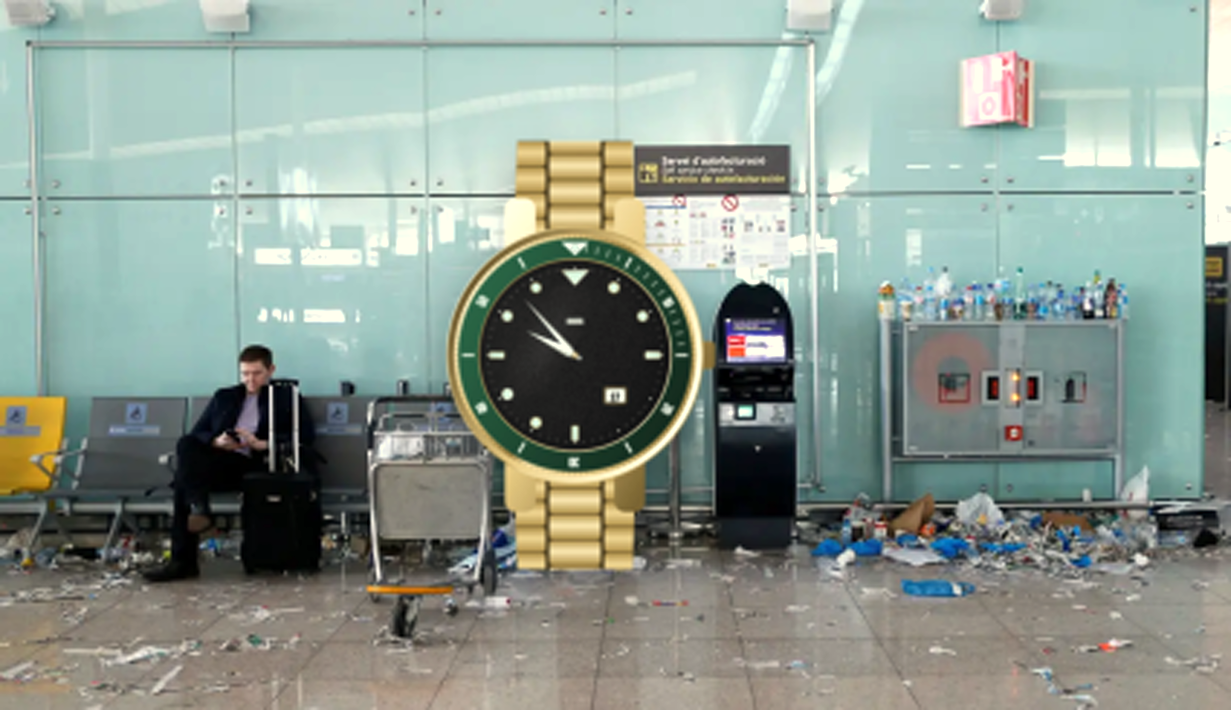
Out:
9.53
